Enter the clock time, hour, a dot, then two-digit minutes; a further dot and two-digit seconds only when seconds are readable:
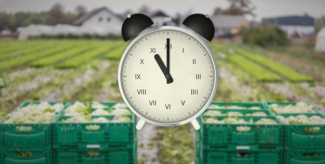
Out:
11.00
